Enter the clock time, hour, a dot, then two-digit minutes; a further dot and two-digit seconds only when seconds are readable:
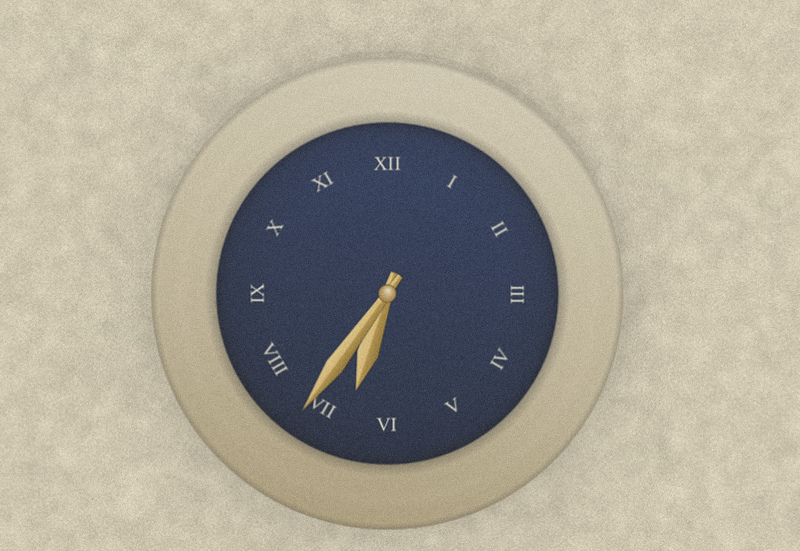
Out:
6.36
